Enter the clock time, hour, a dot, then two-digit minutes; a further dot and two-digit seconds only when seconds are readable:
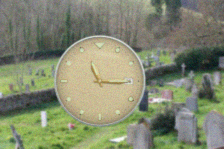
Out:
11.15
